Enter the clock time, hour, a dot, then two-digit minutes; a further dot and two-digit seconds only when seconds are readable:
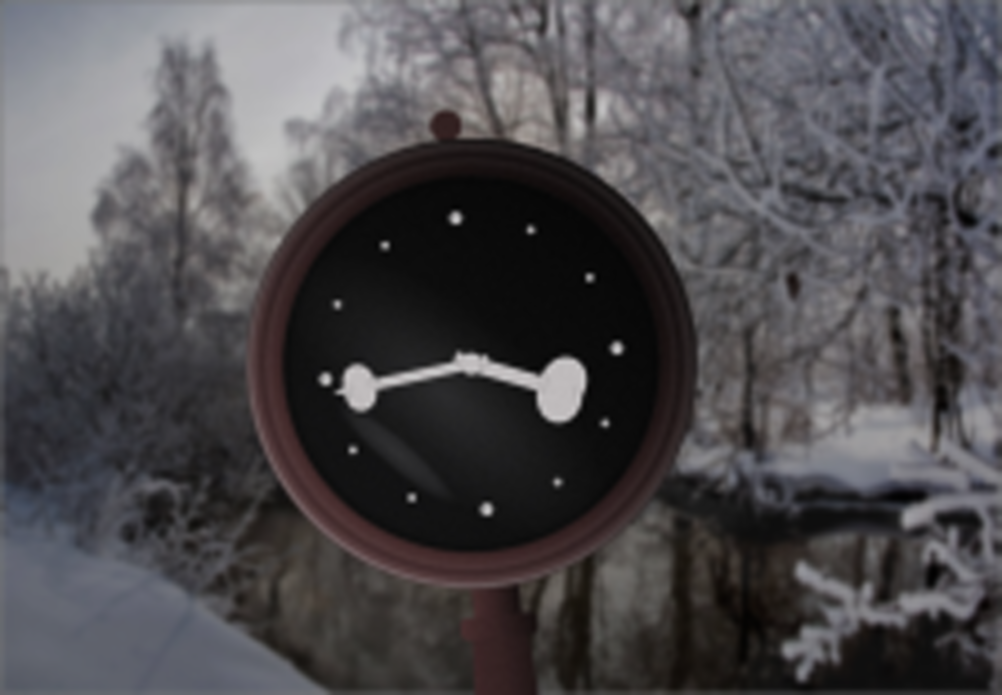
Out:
3.44
